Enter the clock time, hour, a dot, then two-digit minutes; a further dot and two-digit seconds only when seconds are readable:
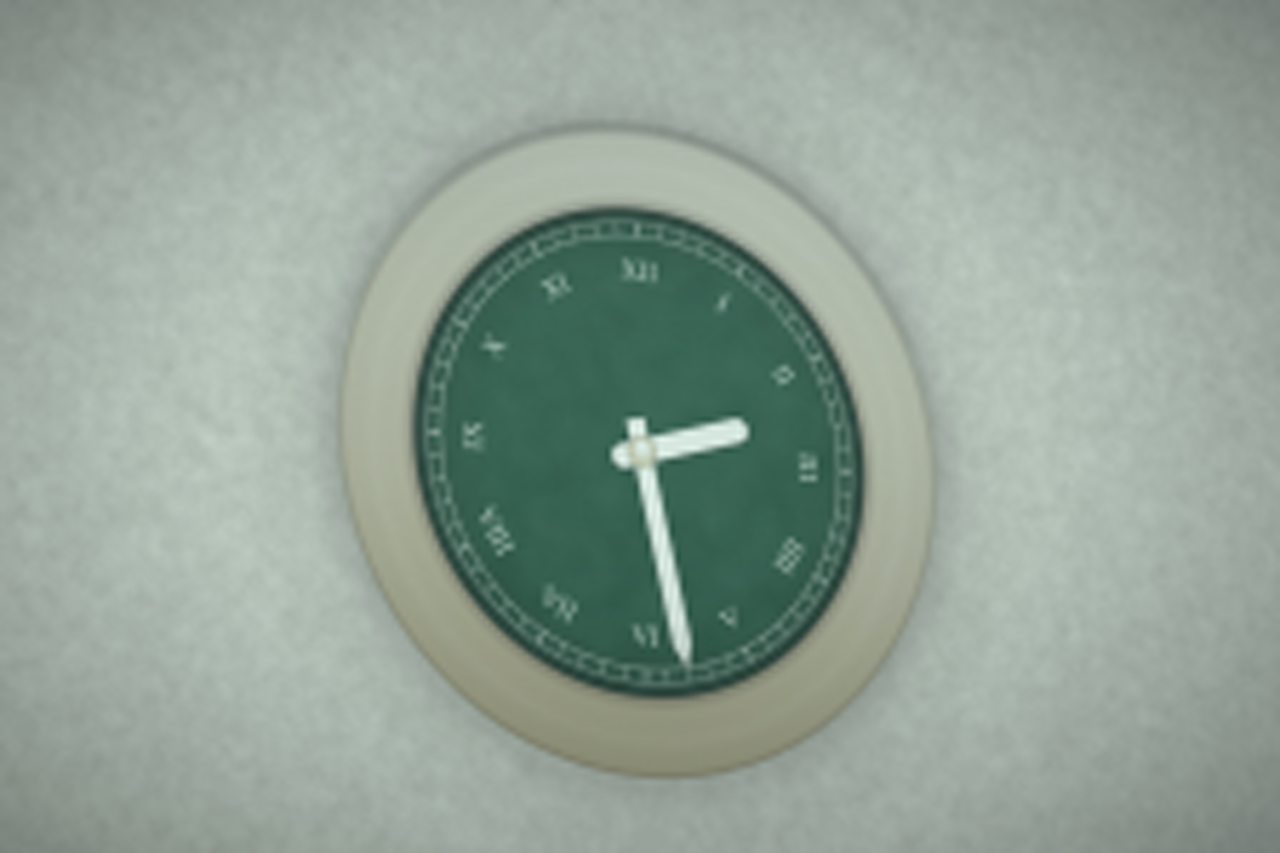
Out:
2.28
